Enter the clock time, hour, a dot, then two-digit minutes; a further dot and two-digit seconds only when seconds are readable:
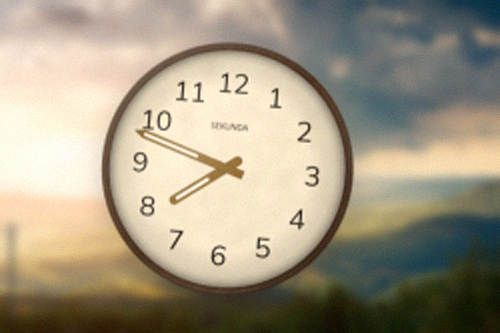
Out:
7.48
